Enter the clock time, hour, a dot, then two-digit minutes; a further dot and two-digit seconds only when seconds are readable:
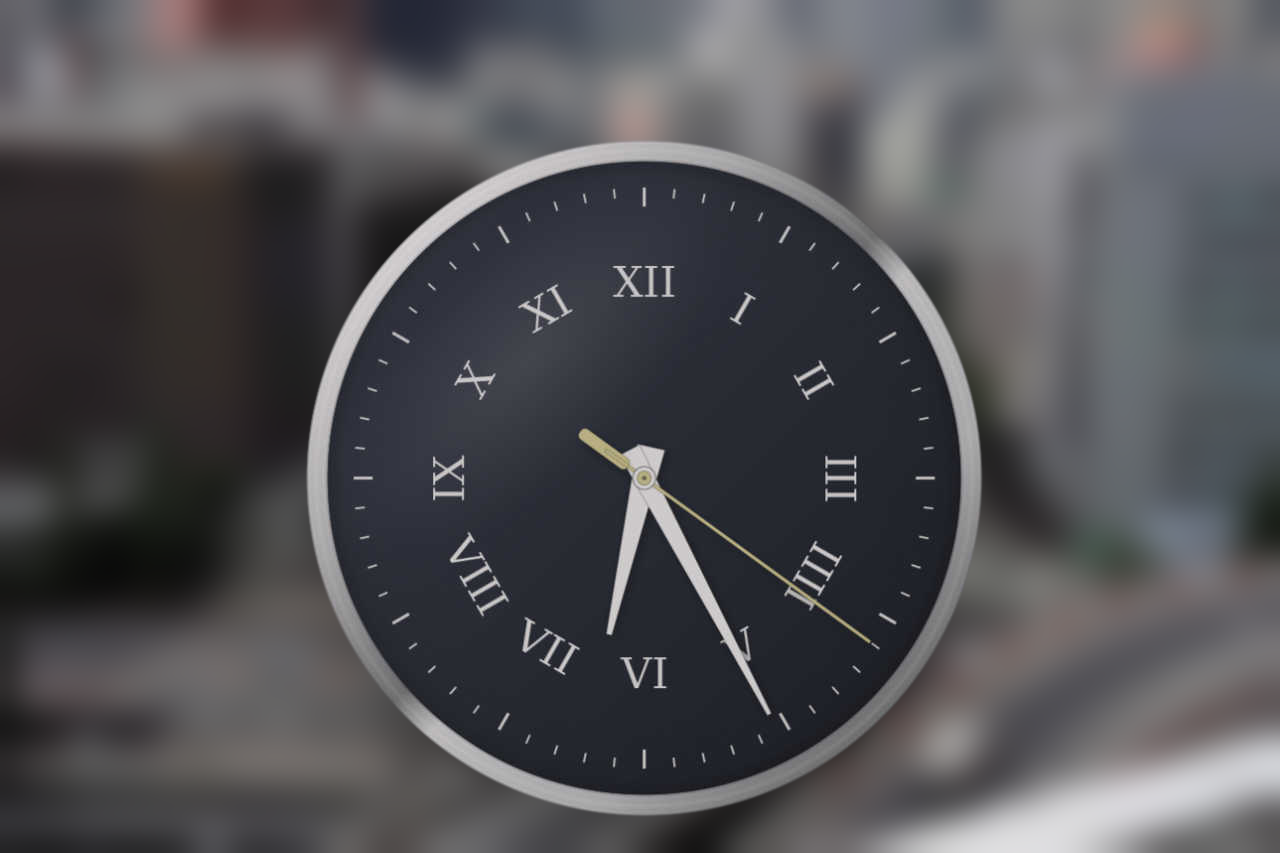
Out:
6.25.21
